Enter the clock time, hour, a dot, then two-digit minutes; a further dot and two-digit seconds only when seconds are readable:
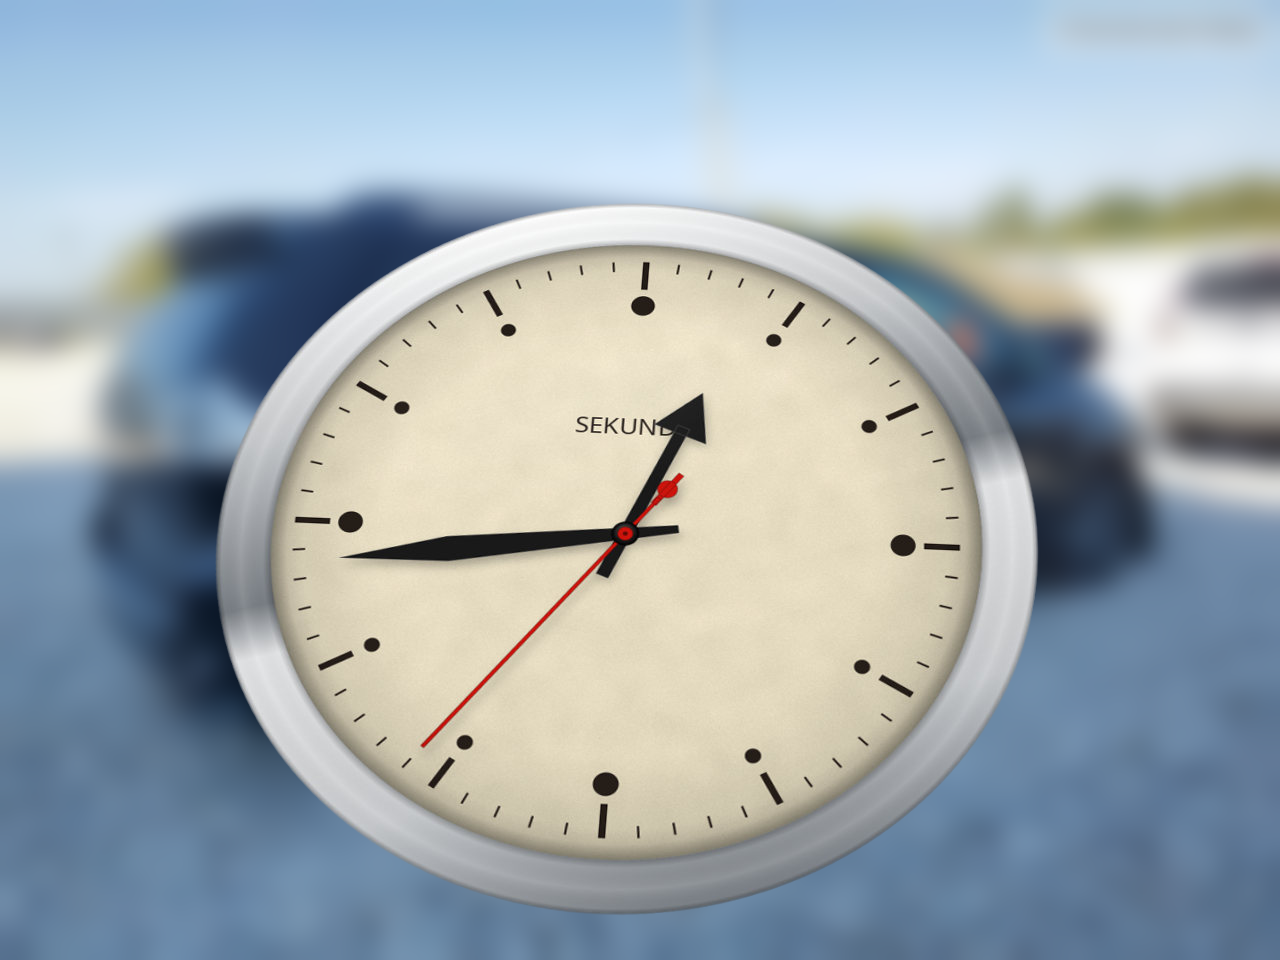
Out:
12.43.36
